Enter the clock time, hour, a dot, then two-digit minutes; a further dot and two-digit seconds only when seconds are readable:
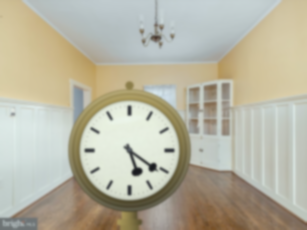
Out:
5.21
